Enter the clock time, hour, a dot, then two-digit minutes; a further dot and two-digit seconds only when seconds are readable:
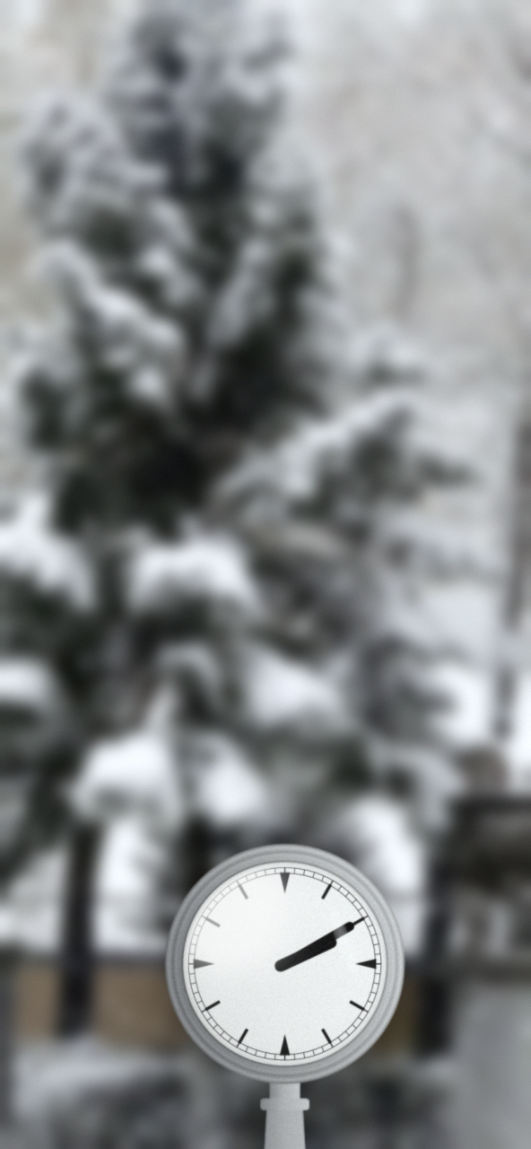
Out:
2.10
